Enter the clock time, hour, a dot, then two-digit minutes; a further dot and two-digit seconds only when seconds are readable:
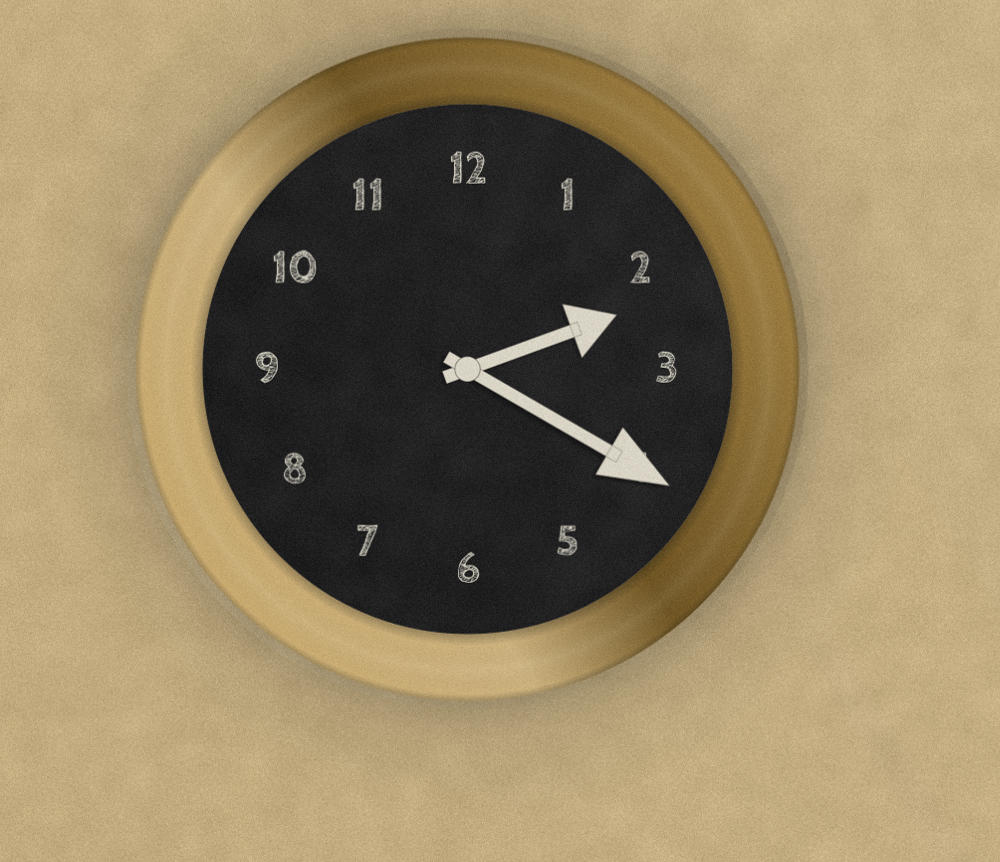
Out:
2.20
